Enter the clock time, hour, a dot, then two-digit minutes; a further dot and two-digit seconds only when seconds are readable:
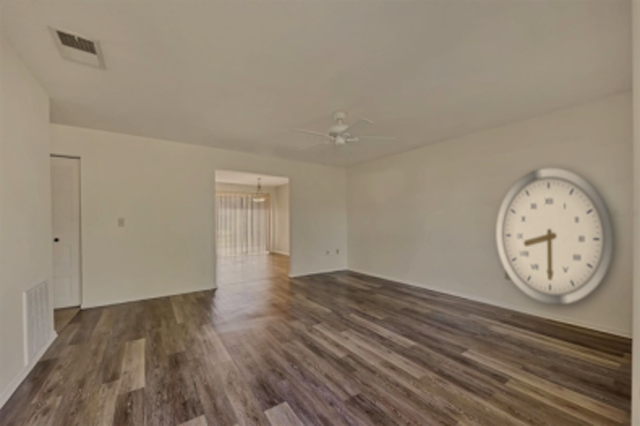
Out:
8.30
